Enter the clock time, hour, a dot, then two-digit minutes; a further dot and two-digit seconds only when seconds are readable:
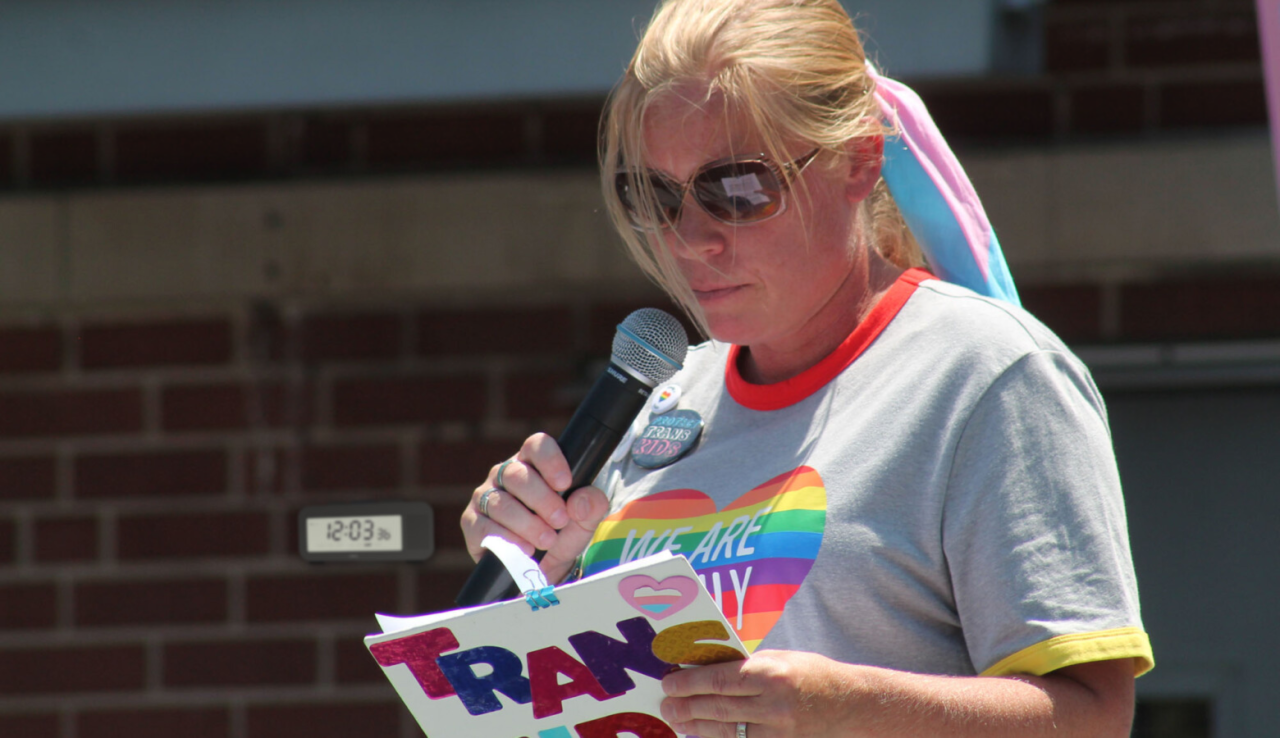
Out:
12.03
